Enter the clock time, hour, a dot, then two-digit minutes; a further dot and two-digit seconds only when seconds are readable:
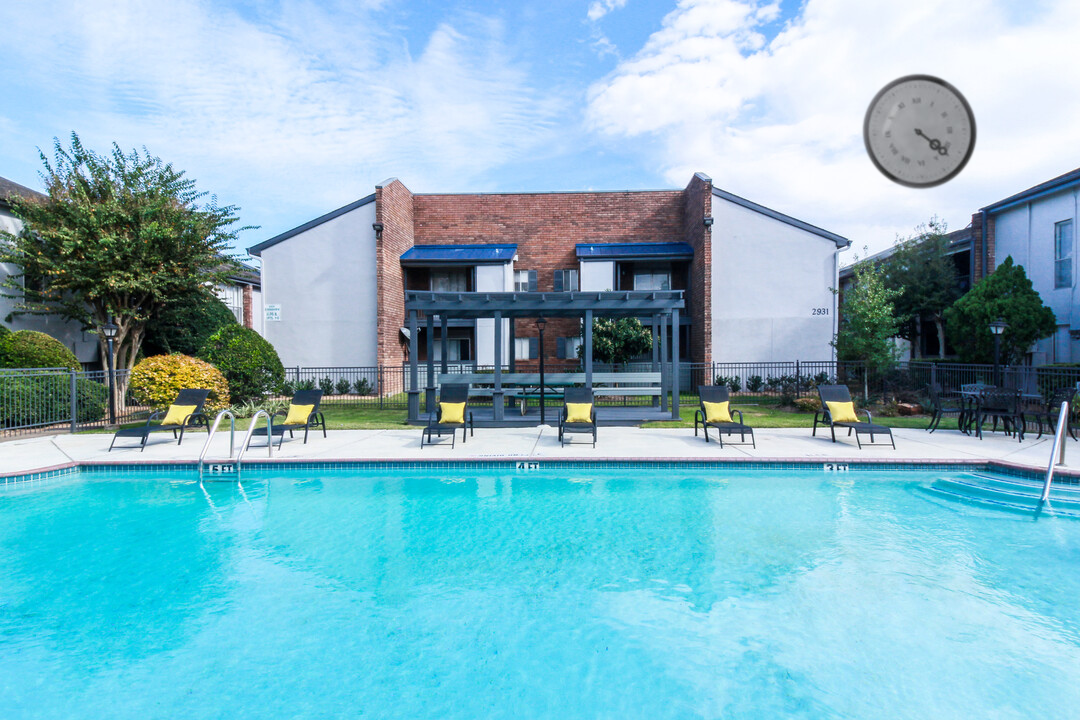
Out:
4.22
